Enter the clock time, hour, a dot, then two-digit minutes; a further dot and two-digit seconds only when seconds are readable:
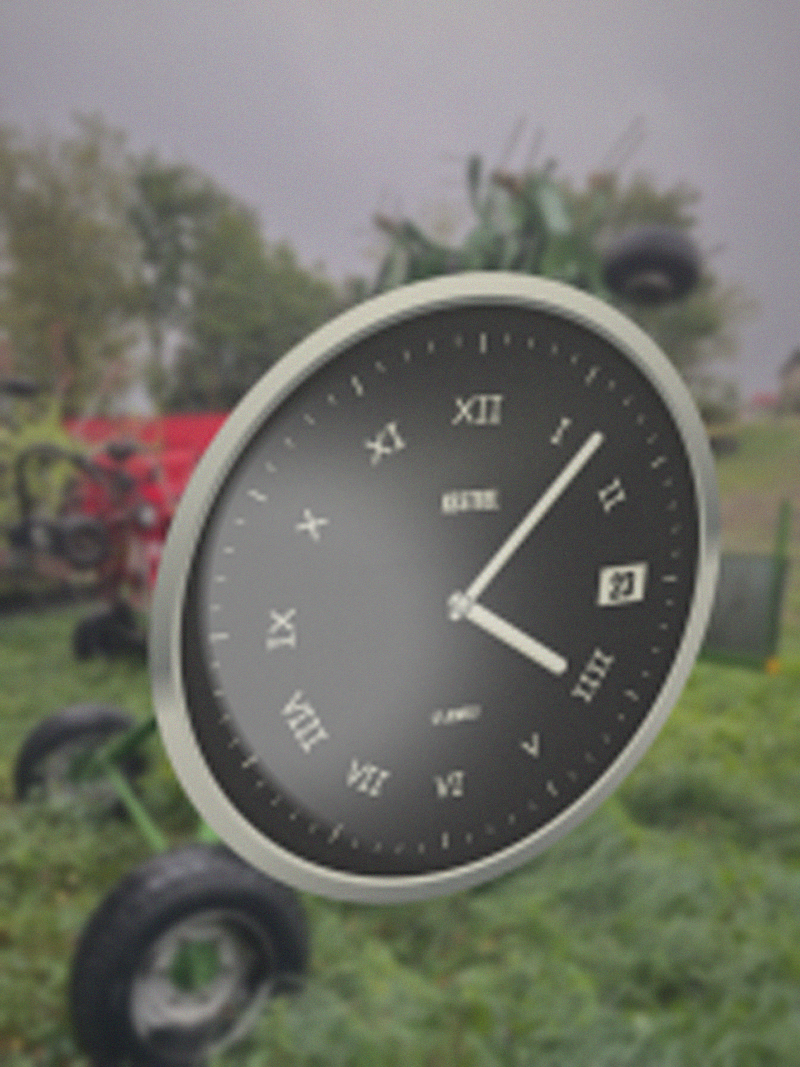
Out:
4.07
